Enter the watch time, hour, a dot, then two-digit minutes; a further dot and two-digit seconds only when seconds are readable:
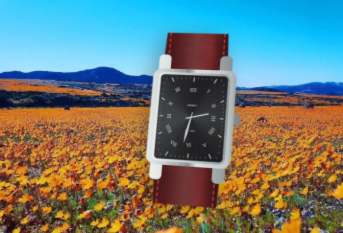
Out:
2.32
